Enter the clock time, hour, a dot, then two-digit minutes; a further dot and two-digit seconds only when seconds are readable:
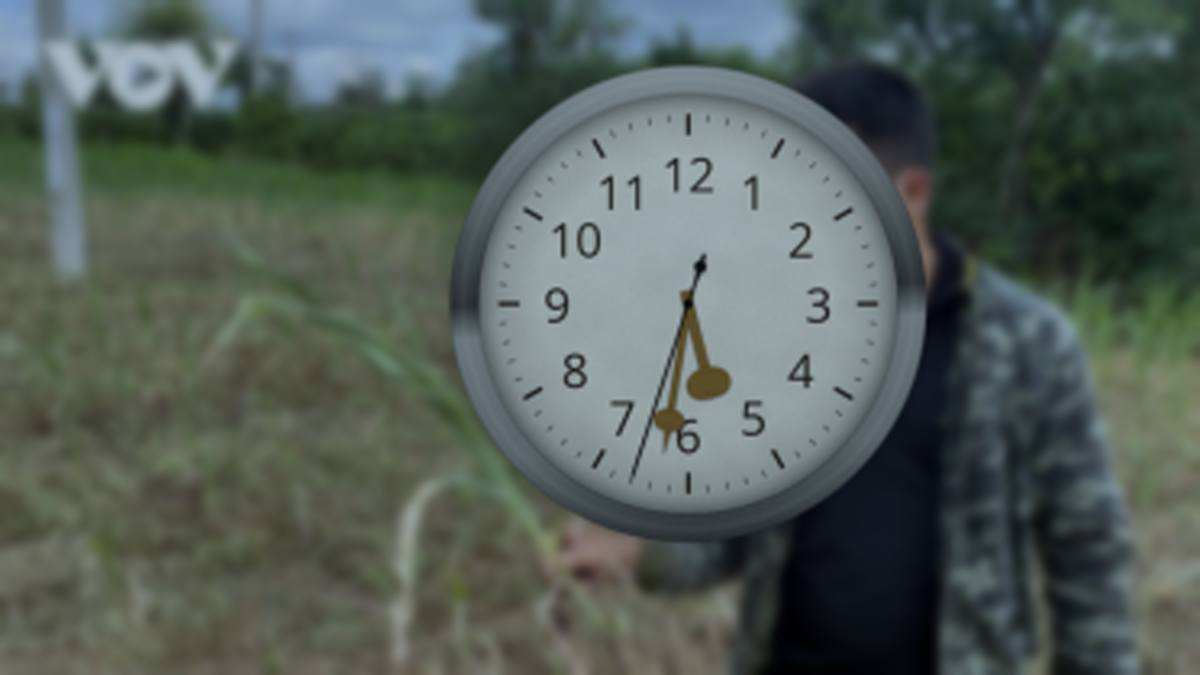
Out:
5.31.33
